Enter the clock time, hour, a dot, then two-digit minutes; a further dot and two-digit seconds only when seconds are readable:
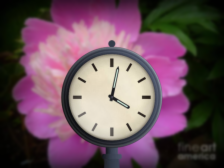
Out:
4.02
